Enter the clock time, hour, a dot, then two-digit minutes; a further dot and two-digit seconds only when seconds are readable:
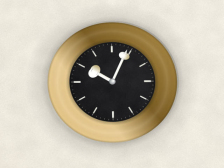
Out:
10.04
